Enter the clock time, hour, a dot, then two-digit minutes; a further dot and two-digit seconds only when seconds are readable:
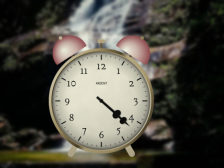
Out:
4.22
